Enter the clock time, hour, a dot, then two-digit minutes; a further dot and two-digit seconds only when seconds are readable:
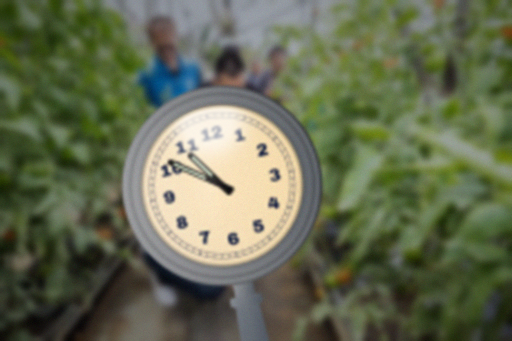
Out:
10.51
